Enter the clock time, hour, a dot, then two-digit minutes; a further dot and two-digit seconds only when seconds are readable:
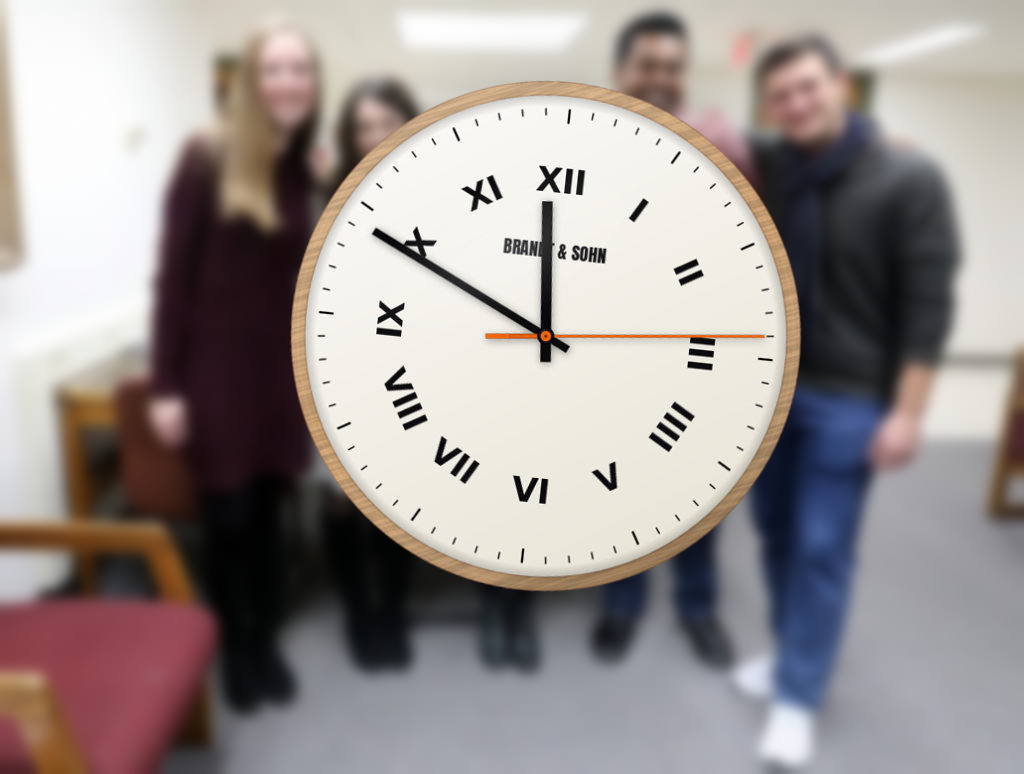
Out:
11.49.14
